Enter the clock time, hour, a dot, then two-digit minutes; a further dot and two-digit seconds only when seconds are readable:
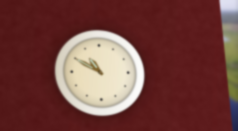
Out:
10.50
